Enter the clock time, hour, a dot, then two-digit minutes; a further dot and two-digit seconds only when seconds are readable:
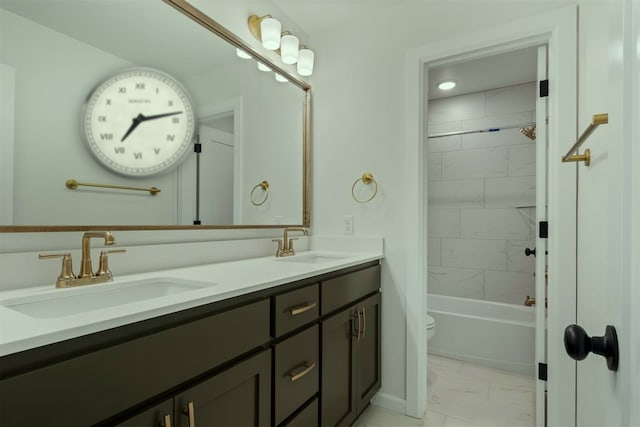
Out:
7.13
